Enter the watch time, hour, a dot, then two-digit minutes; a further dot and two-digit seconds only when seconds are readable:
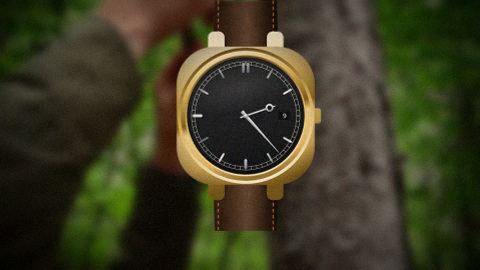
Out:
2.23
